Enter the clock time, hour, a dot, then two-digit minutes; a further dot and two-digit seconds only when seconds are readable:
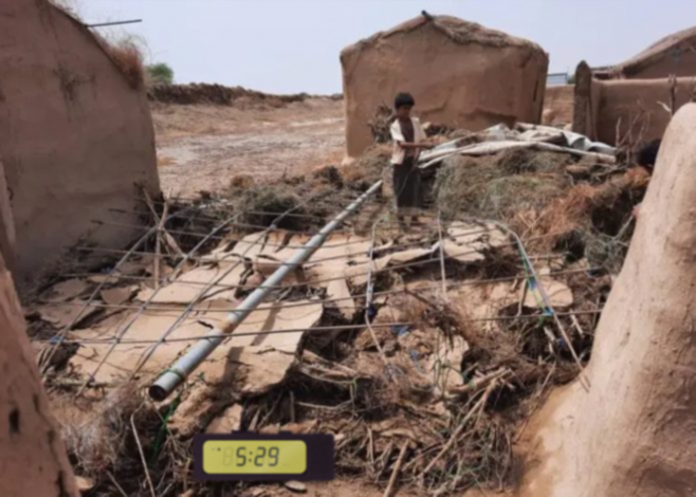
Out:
5.29
